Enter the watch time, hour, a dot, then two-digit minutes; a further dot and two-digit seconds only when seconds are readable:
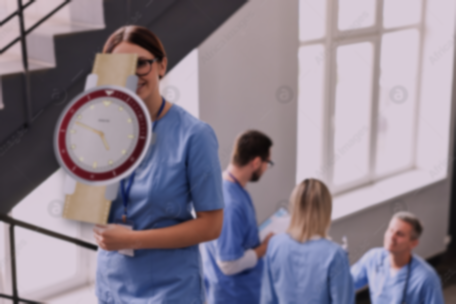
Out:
4.48
